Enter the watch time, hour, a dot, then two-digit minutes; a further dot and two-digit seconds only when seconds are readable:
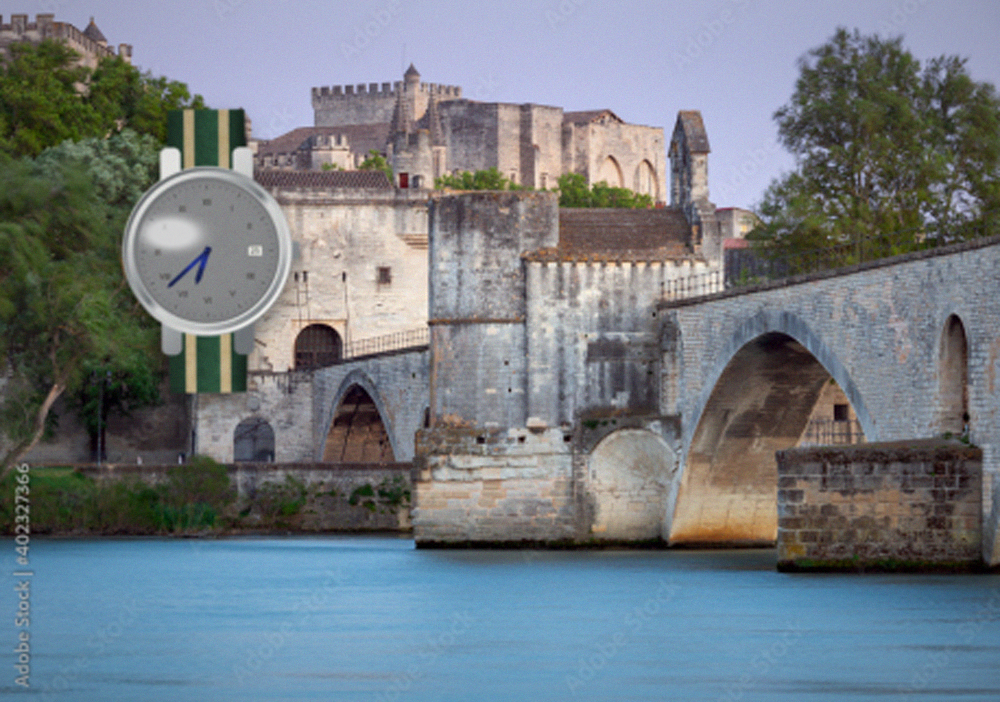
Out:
6.38
